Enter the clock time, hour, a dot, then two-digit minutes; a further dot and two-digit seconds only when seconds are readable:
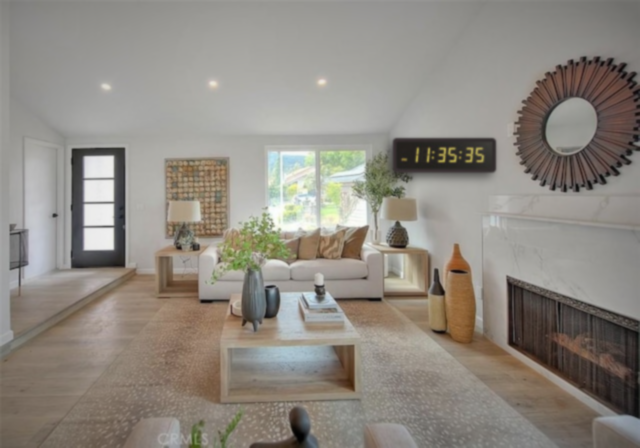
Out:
11.35.35
